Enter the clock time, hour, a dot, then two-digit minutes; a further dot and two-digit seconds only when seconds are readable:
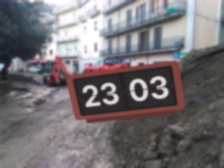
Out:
23.03
